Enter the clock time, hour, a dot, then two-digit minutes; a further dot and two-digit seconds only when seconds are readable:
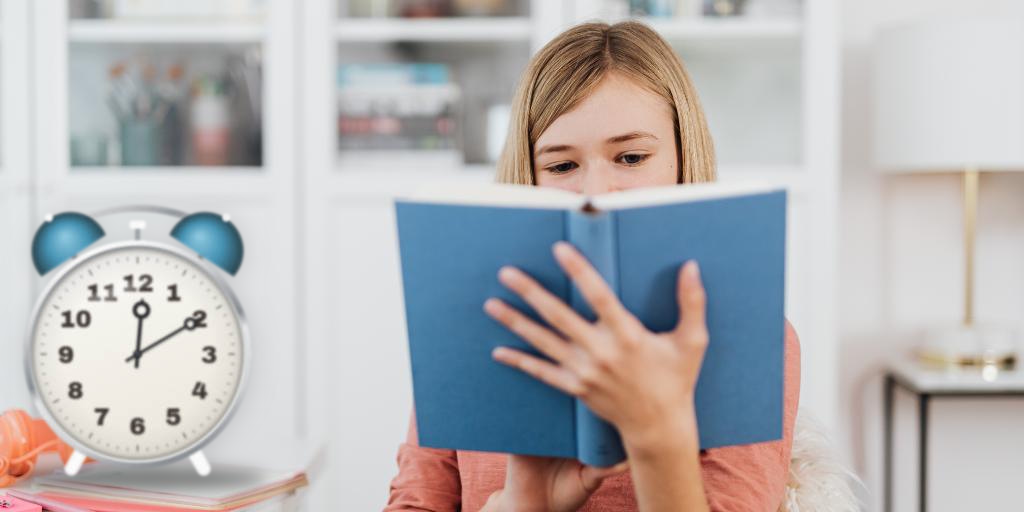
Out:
12.10
